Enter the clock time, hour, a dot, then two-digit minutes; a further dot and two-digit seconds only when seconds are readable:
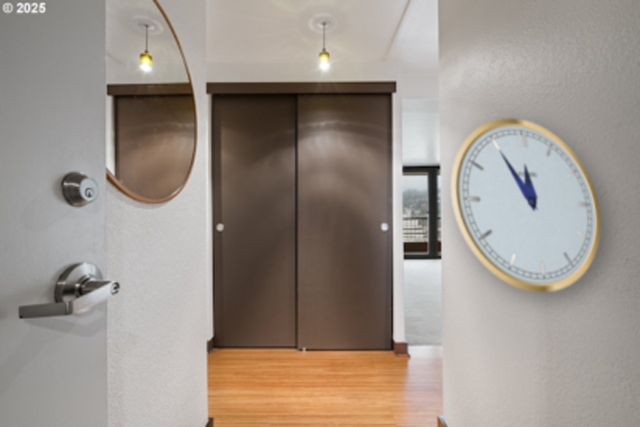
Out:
11.55
